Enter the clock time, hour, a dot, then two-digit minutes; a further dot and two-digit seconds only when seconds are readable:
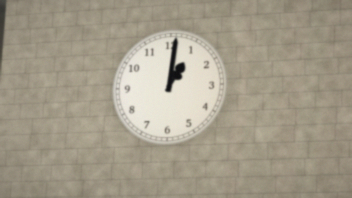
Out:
1.01
